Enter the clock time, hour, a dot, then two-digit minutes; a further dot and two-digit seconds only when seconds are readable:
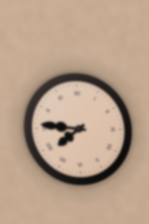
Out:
7.46
